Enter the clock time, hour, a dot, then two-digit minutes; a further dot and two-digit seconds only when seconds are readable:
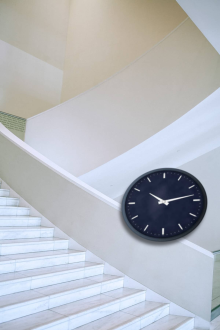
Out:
10.13
